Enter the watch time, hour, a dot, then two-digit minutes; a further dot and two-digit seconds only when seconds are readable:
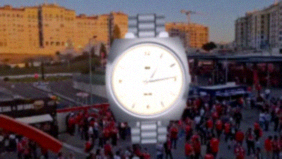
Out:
1.14
